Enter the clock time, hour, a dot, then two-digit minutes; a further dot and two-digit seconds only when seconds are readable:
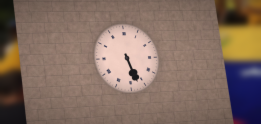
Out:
5.27
